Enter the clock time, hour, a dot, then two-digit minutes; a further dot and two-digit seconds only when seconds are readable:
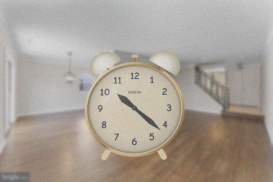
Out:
10.22
